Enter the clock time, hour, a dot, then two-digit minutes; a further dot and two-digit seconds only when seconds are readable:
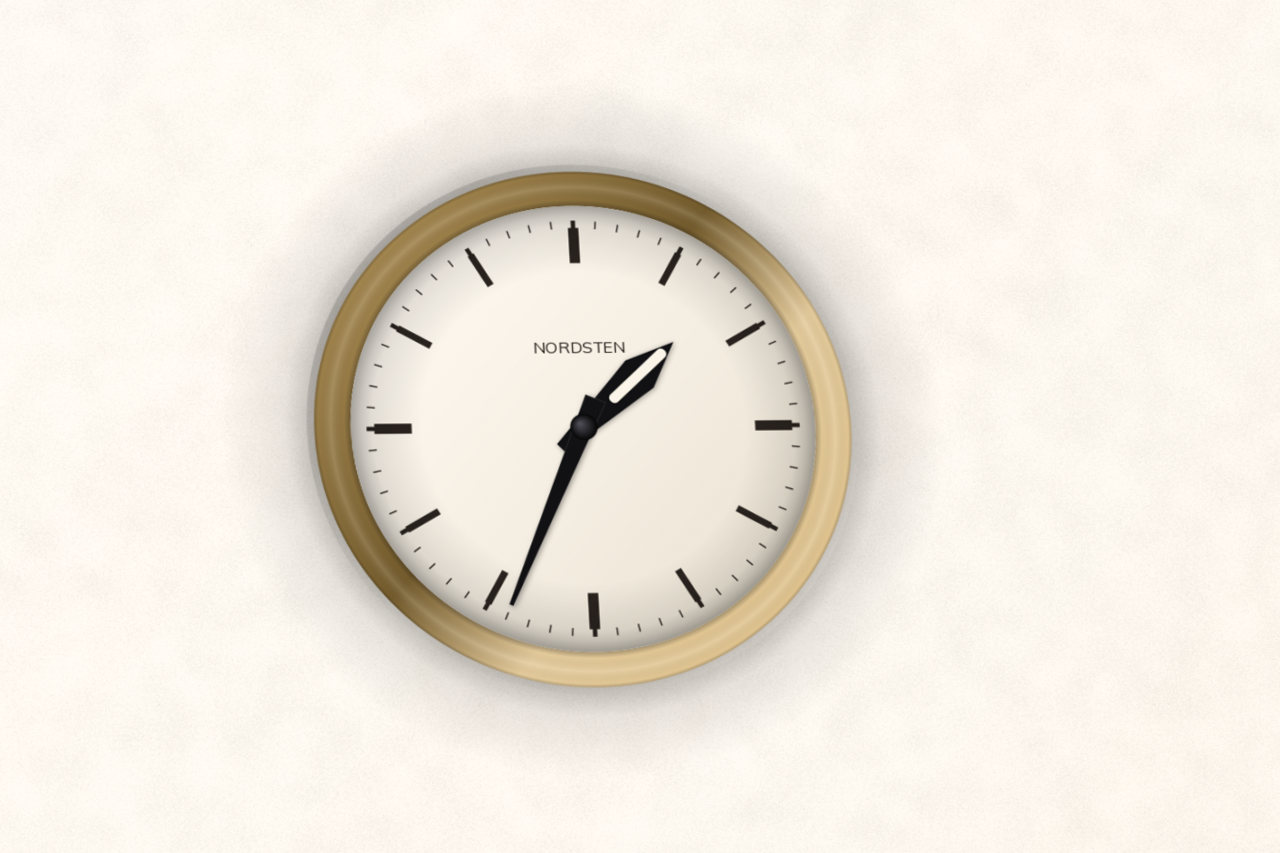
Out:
1.34
